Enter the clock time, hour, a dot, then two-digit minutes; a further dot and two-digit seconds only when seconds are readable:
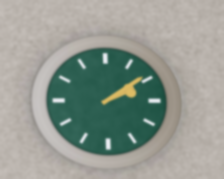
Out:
2.09
